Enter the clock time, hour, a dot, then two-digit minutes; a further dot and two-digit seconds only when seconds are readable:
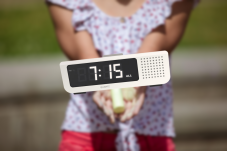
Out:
7.15
